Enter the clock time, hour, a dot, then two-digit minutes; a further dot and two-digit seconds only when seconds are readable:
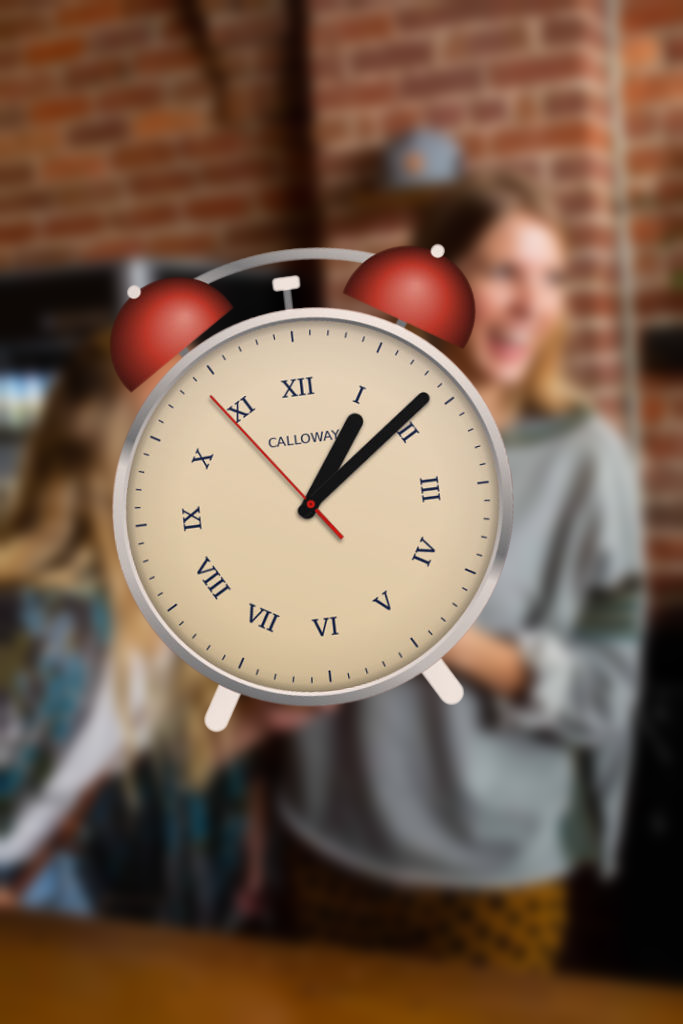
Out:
1.08.54
